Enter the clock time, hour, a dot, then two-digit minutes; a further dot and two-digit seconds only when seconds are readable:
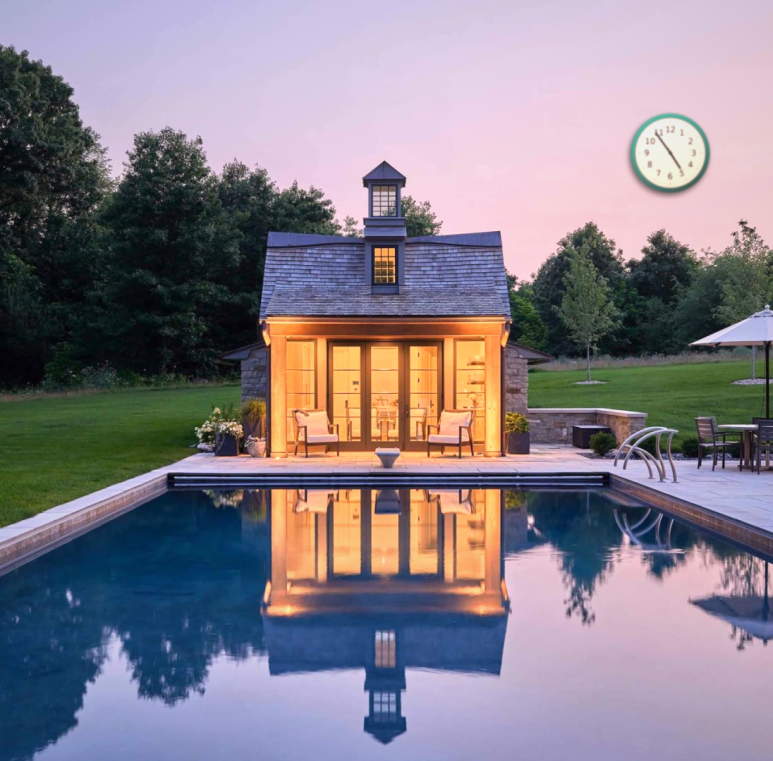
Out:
4.54
